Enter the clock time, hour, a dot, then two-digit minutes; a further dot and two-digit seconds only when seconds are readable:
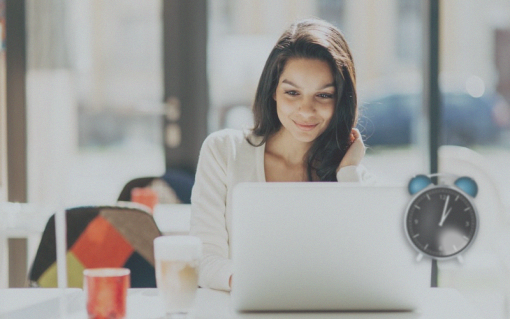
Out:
1.02
